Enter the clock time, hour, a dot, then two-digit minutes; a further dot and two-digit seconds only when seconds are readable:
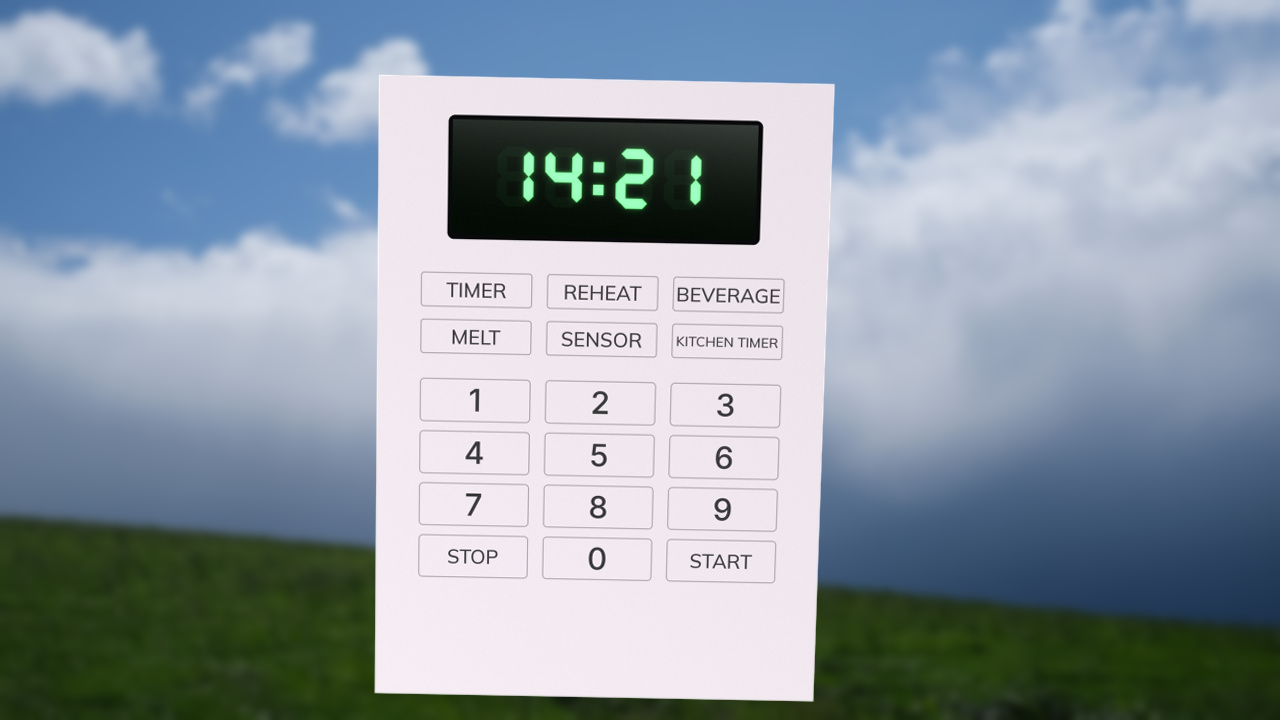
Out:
14.21
